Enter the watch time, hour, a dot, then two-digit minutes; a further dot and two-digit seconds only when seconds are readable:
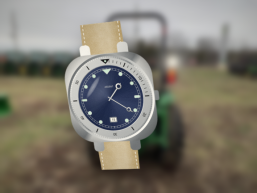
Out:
1.21
